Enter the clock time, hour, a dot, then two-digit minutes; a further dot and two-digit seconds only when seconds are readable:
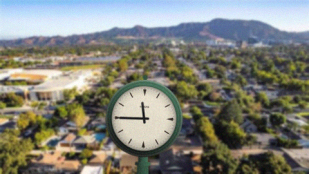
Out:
11.45
